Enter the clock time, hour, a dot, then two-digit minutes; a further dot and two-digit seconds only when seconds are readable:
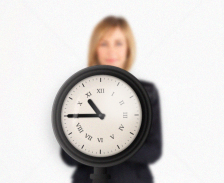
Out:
10.45
